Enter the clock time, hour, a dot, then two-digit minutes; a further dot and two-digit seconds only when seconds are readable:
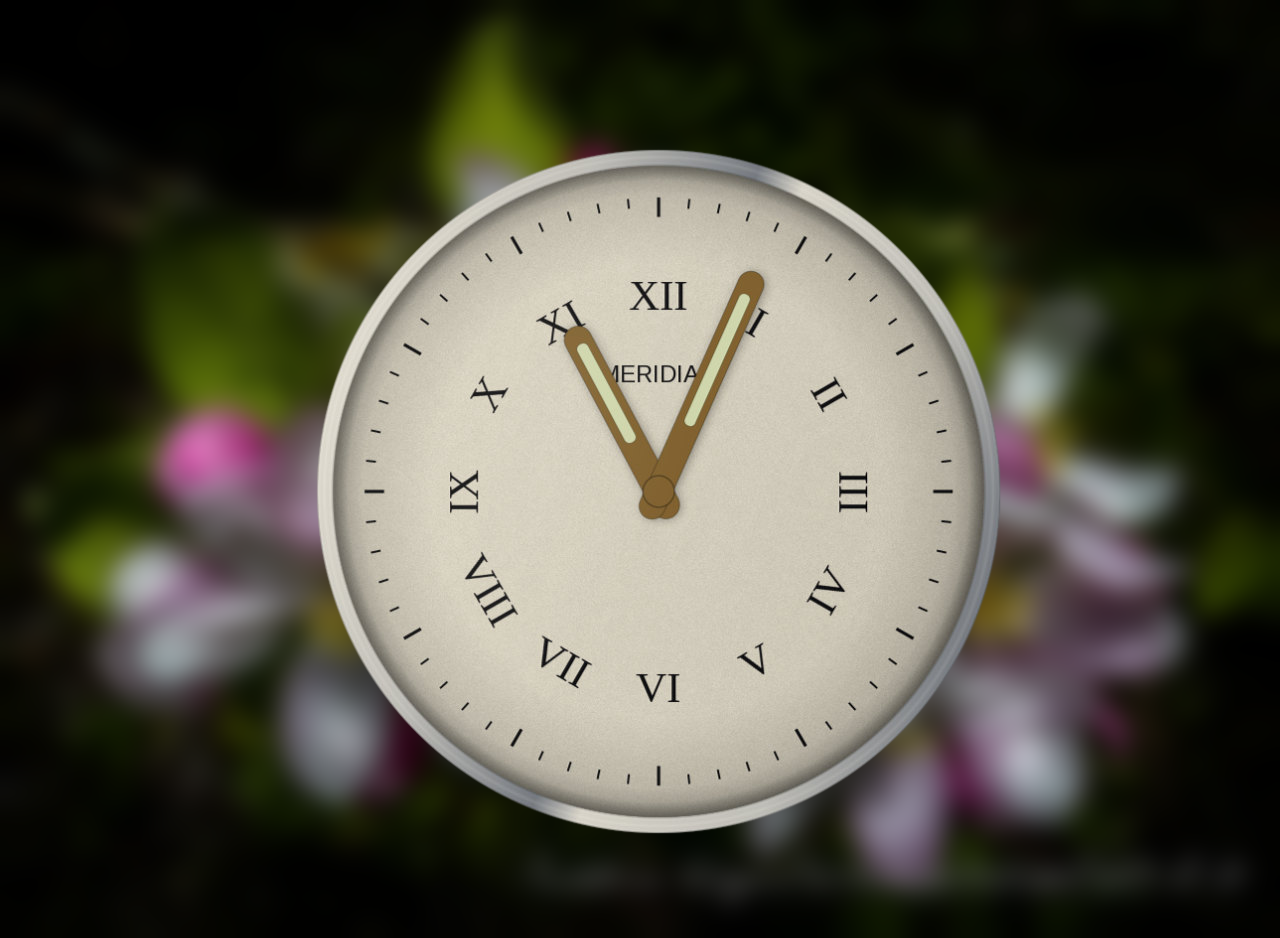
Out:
11.04
